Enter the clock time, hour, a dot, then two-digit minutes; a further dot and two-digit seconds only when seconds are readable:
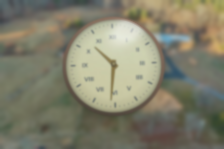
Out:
10.31
